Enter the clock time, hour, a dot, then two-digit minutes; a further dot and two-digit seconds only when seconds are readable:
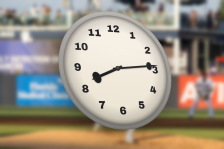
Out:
8.14
